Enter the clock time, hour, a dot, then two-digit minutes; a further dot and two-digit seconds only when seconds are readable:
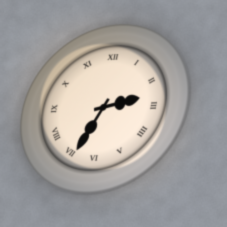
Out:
2.34
